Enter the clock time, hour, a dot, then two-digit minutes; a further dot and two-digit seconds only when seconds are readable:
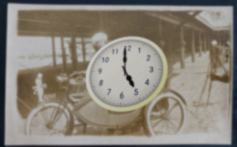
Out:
4.59
